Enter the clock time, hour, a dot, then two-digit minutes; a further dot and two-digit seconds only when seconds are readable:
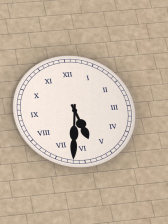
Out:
5.32
